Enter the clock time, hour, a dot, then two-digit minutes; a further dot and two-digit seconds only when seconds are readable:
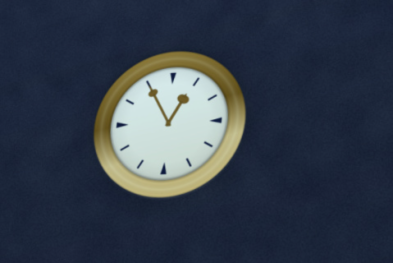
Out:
12.55
